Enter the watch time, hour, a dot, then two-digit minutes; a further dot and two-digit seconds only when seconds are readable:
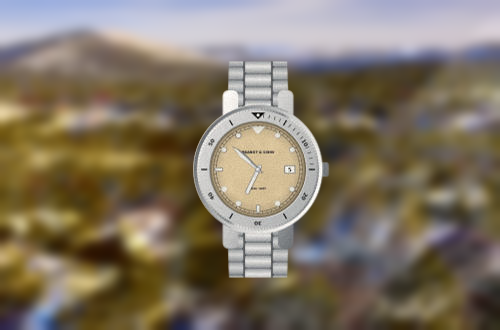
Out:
6.52
